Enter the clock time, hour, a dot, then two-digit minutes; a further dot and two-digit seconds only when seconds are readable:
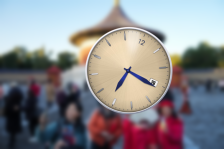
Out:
6.16
